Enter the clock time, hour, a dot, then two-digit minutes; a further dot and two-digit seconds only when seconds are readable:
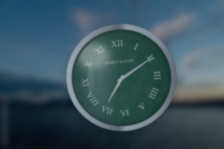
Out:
7.10
